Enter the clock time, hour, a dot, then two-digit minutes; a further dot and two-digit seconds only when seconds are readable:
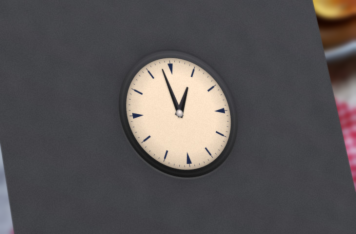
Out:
12.58
